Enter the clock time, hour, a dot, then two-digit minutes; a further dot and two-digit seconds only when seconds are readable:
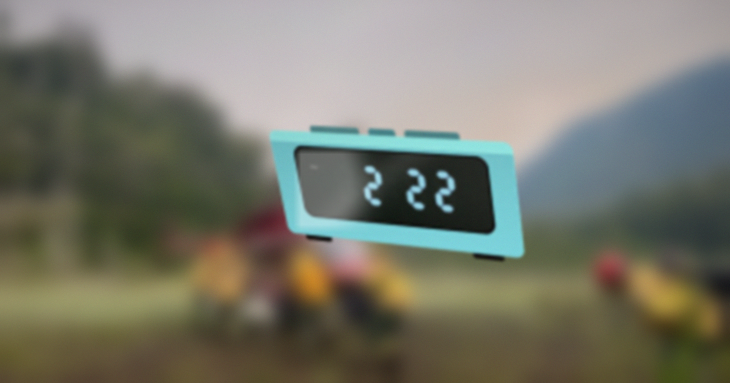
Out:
2.22
